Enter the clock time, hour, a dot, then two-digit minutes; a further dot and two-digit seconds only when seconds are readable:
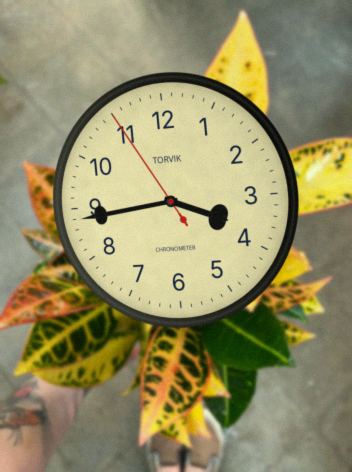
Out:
3.43.55
